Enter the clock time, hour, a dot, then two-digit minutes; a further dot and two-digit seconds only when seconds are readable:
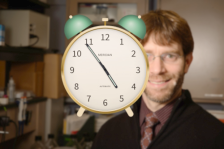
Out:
4.54
